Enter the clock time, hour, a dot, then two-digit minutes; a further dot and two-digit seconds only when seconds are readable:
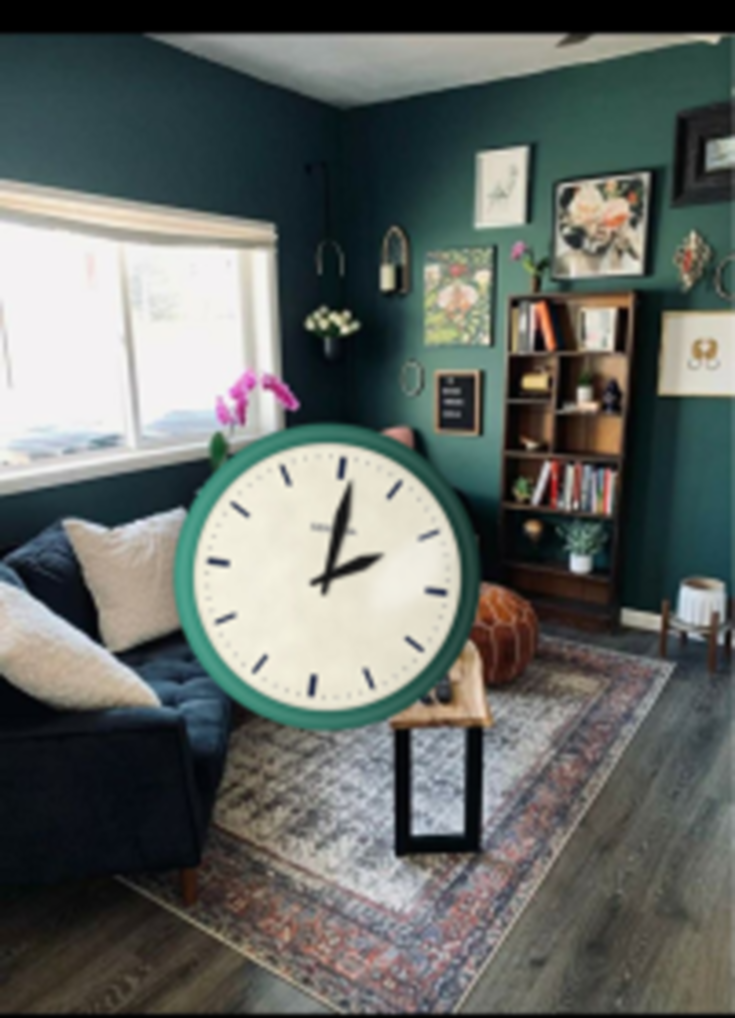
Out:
2.01
